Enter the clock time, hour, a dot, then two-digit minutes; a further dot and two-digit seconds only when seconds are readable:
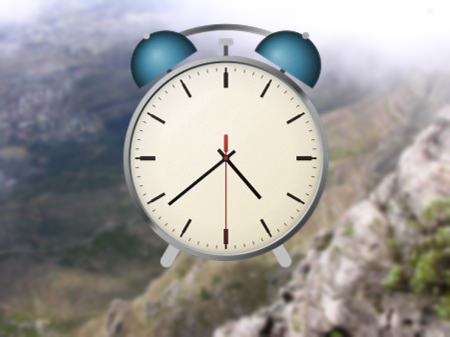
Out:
4.38.30
